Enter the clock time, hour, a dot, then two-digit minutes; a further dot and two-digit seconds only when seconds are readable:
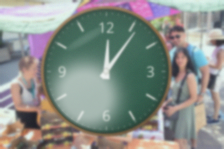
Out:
12.06
